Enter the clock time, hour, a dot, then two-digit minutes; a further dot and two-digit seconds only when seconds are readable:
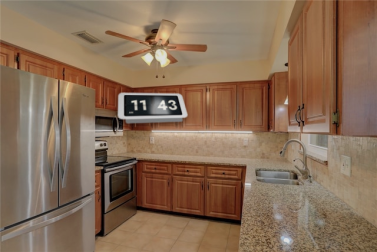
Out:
11.43
